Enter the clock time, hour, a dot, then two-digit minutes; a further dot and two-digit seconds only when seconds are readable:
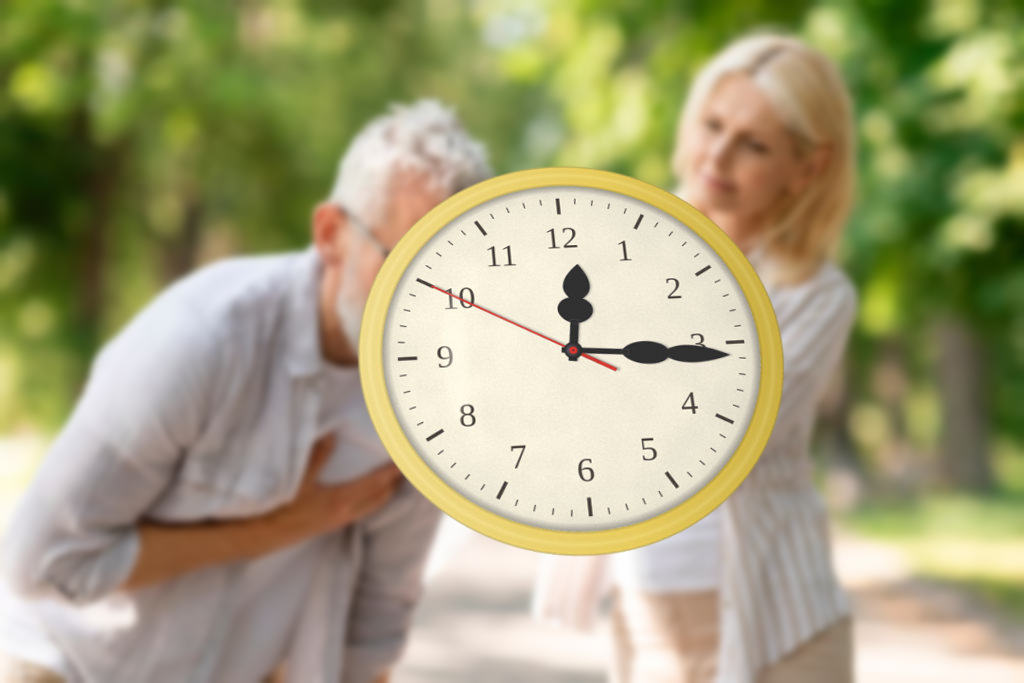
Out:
12.15.50
